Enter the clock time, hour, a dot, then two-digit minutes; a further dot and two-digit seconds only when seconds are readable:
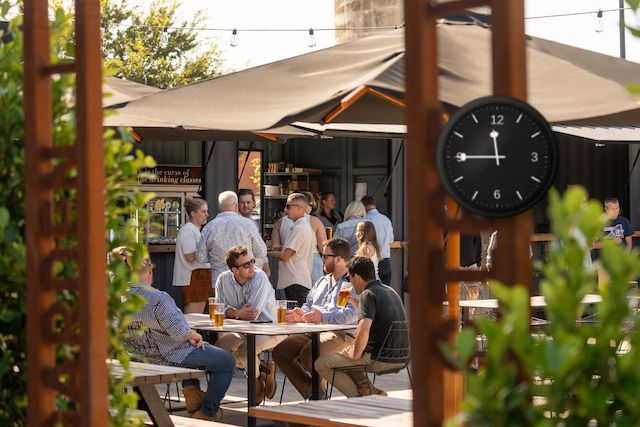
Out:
11.45
